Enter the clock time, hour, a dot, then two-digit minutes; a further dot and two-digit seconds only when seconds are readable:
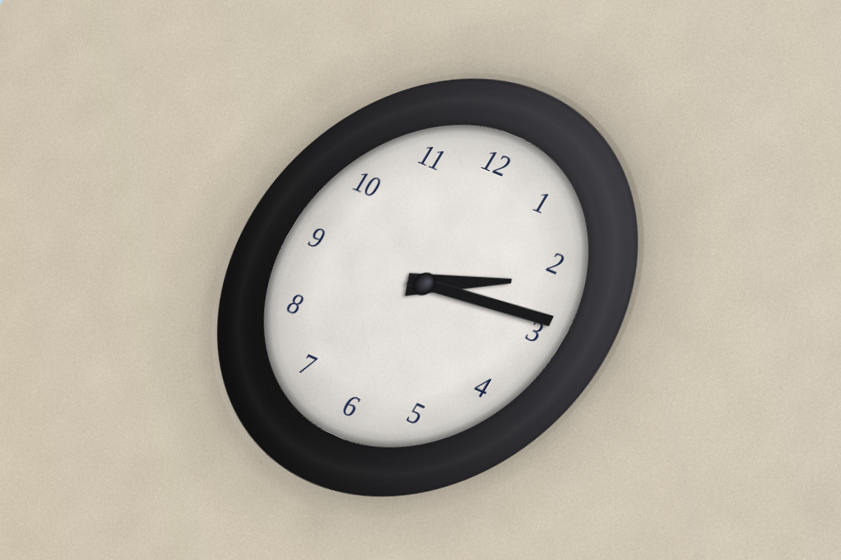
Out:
2.14
